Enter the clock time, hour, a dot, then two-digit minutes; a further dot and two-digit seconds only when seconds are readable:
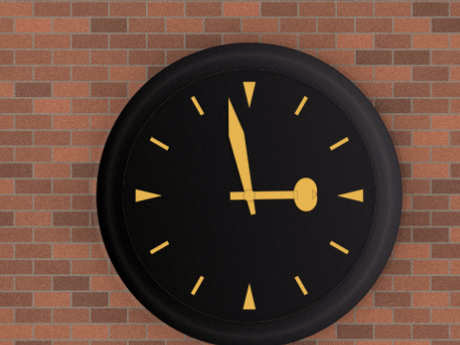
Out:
2.58
